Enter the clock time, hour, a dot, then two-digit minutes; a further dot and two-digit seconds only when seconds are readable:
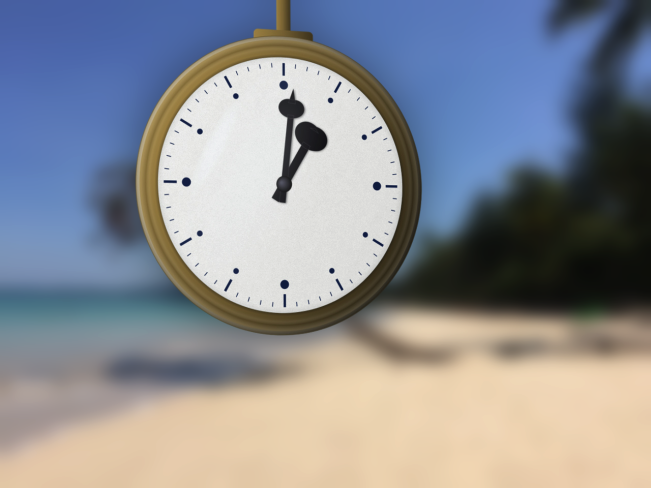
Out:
1.01
